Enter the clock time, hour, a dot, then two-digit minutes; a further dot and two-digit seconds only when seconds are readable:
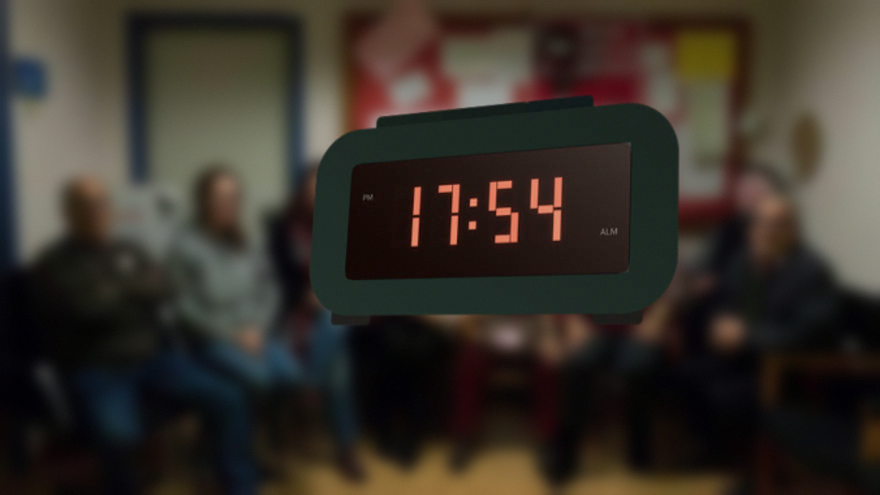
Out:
17.54
